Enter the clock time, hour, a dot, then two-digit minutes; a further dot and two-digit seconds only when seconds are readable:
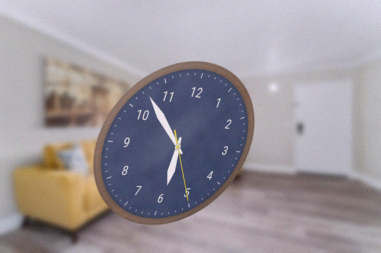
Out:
5.52.25
